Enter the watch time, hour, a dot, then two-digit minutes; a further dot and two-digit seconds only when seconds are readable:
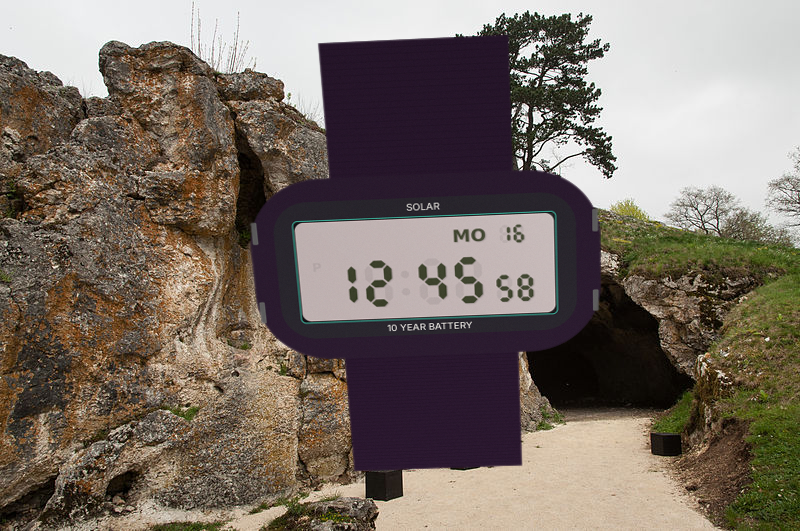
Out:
12.45.58
